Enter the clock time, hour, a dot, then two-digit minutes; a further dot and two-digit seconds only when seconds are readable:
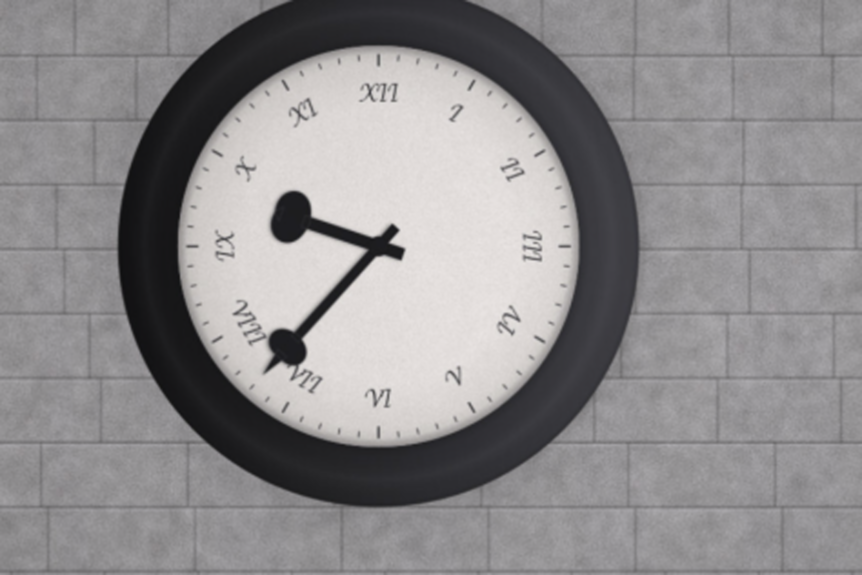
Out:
9.37
